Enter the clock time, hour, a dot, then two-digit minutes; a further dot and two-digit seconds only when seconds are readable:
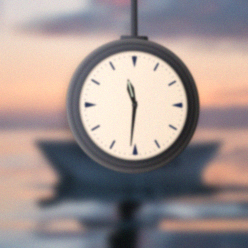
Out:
11.31
